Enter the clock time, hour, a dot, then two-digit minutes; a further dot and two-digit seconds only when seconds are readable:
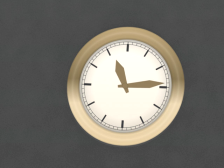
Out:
11.14
